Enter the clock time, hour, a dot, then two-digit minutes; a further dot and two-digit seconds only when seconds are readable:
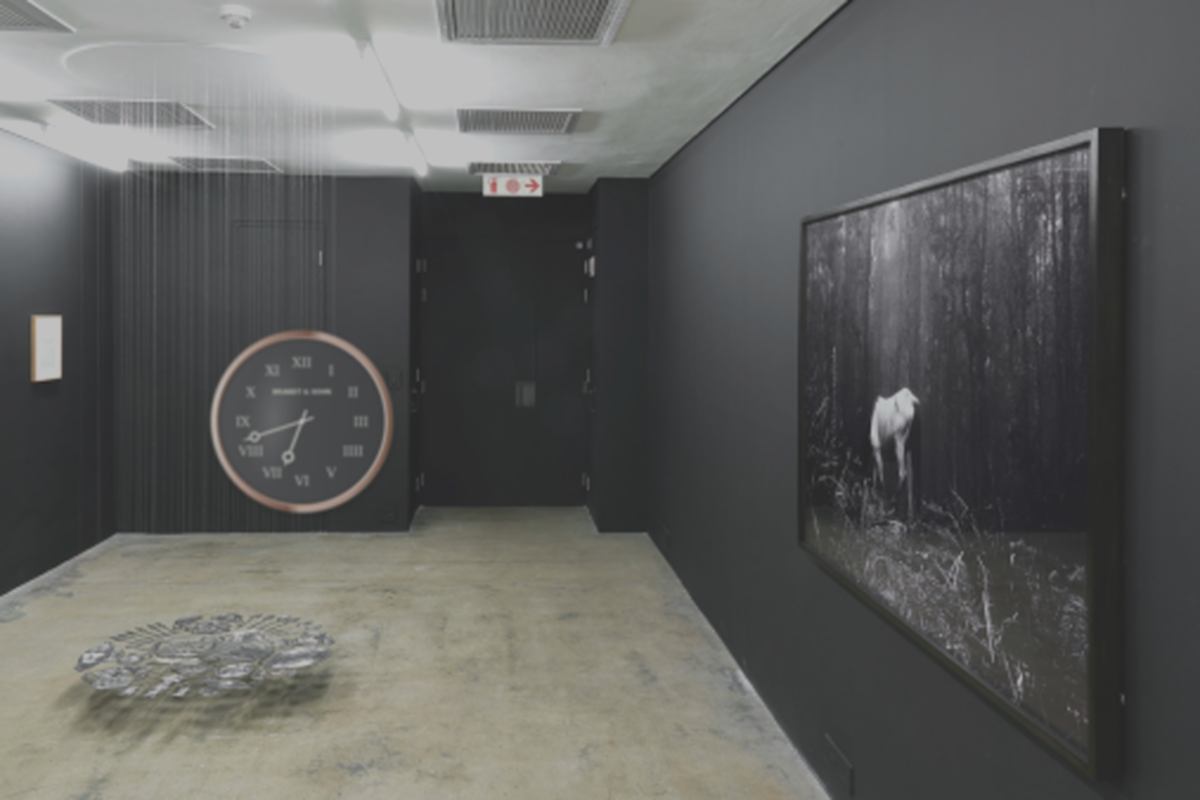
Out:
6.42
